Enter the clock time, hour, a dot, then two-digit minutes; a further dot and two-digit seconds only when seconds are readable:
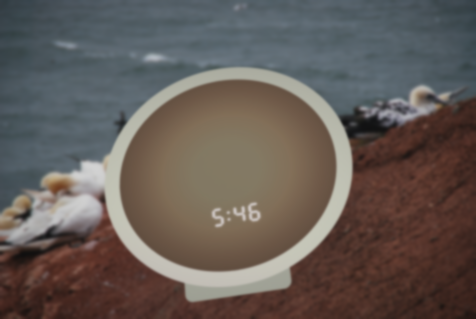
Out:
5.46
